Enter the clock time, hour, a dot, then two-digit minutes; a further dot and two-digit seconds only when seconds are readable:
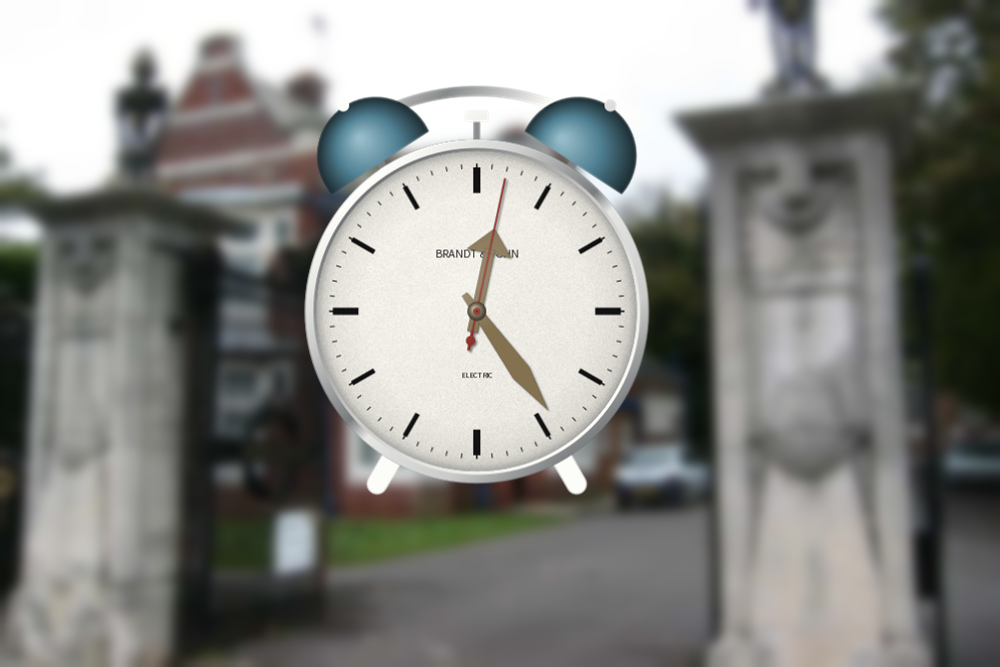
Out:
12.24.02
